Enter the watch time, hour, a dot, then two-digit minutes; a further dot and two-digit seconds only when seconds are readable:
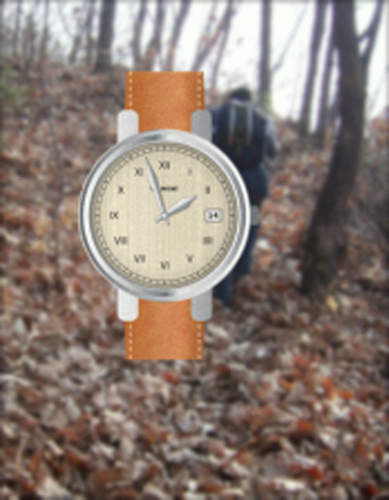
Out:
1.57
